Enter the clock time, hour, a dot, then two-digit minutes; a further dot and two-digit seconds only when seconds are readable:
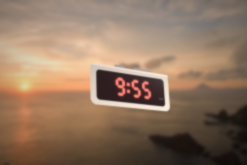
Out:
9.55
